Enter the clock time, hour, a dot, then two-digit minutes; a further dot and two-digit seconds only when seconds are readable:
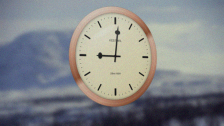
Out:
9.01
